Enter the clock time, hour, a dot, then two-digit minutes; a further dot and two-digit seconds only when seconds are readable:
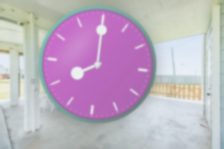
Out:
8.00
